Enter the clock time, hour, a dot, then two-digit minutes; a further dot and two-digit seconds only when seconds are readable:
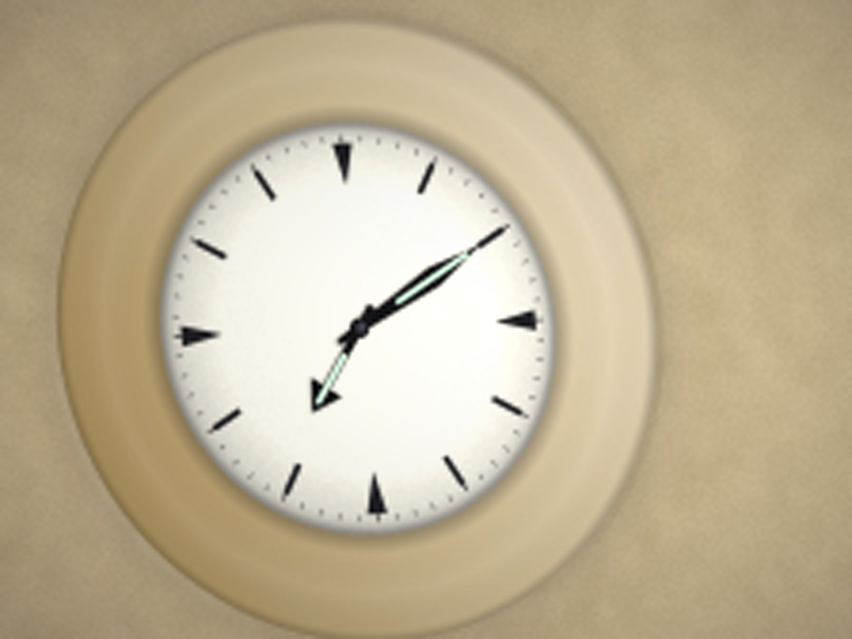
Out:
7.10
